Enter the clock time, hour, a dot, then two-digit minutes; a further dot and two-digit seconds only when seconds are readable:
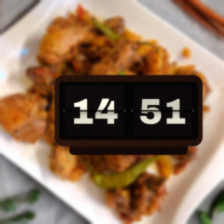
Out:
14.51
